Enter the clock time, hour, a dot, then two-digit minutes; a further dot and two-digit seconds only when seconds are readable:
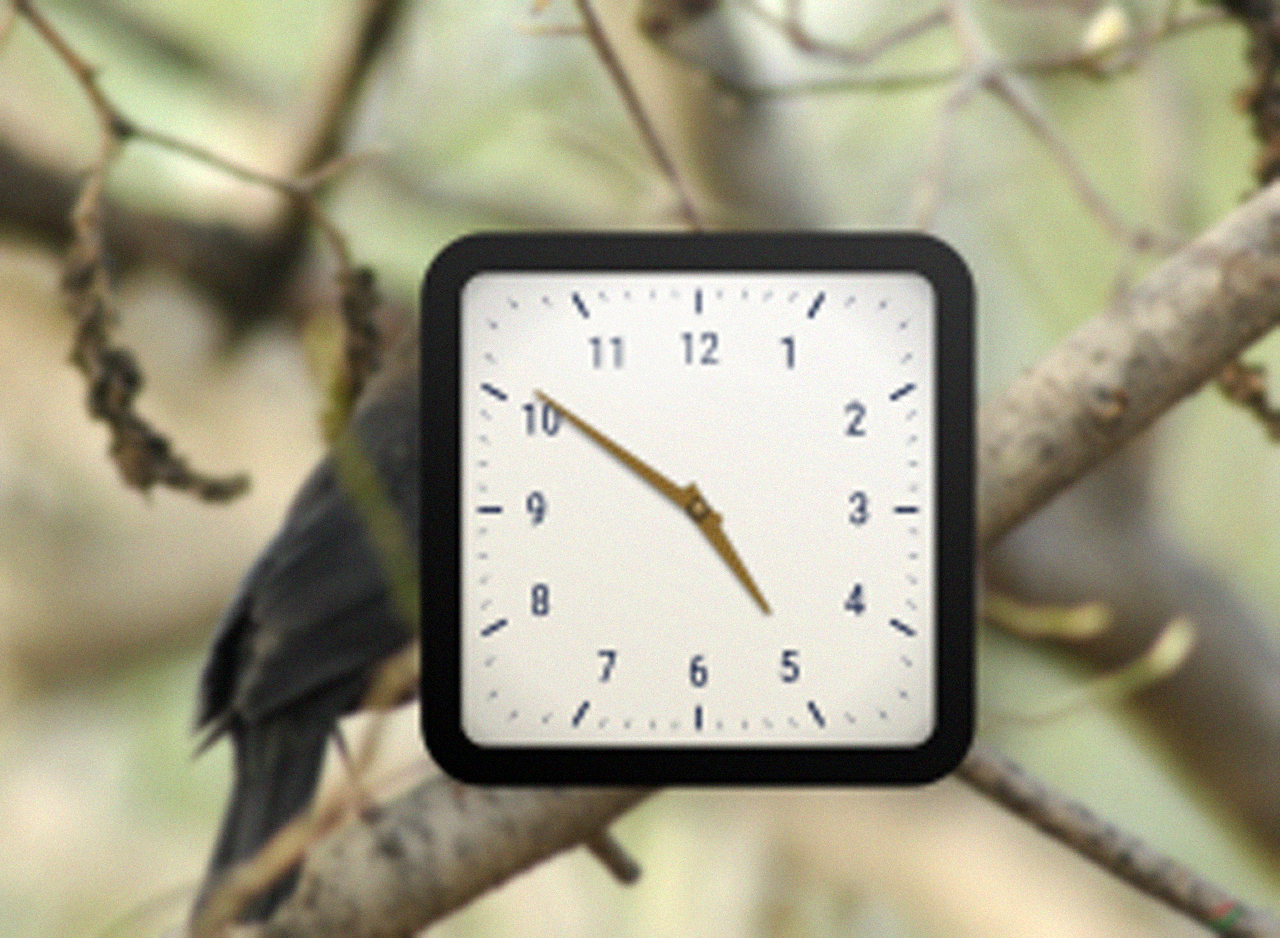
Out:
4.51
